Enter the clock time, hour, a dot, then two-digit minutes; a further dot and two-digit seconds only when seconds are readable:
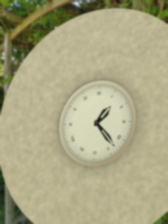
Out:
1.23
